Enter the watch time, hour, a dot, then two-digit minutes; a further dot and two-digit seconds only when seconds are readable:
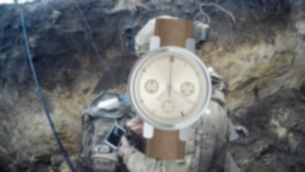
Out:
7.20
